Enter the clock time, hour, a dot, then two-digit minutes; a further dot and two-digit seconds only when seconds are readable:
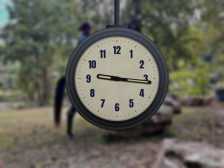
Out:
9.16
